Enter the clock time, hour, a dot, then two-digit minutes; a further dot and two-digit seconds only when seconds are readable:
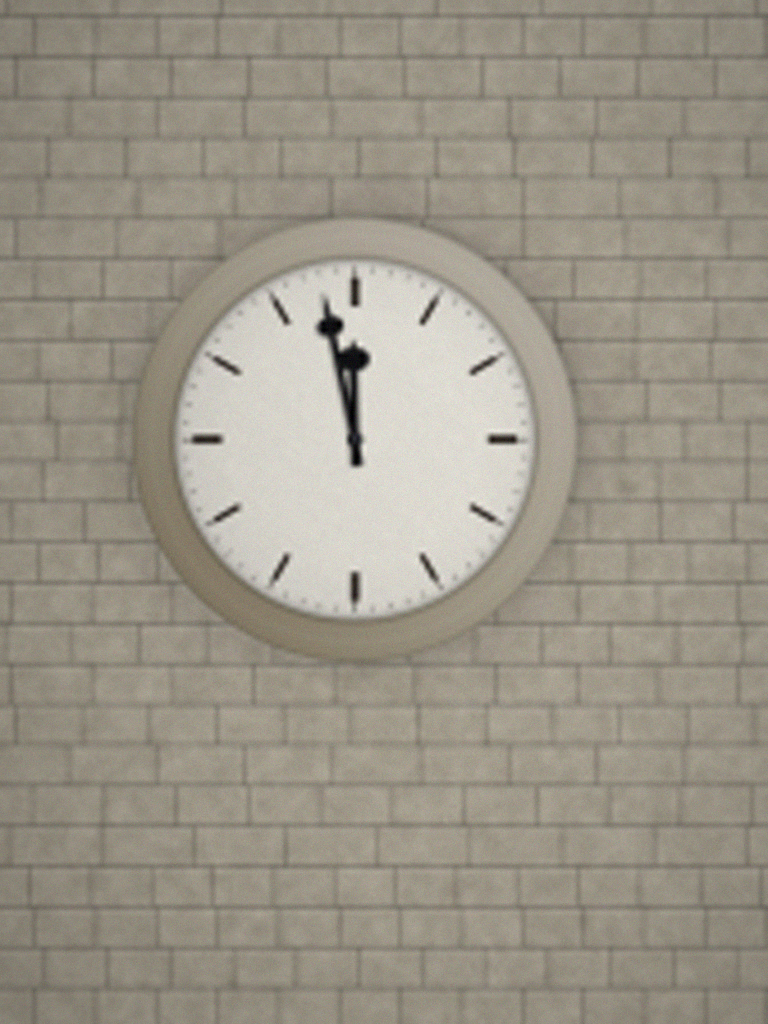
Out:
11.58
